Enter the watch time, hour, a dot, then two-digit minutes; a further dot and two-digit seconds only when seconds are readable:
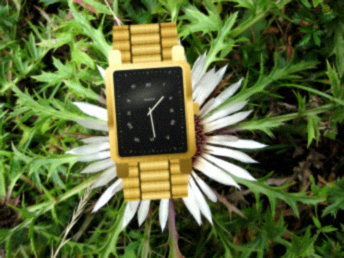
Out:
1.29
